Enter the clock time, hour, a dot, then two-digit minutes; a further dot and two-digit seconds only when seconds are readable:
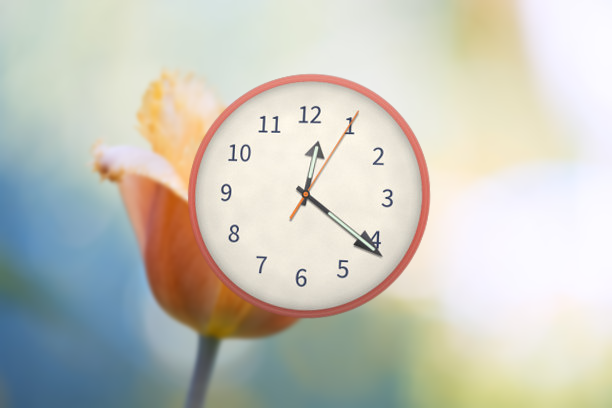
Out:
12.21.05
